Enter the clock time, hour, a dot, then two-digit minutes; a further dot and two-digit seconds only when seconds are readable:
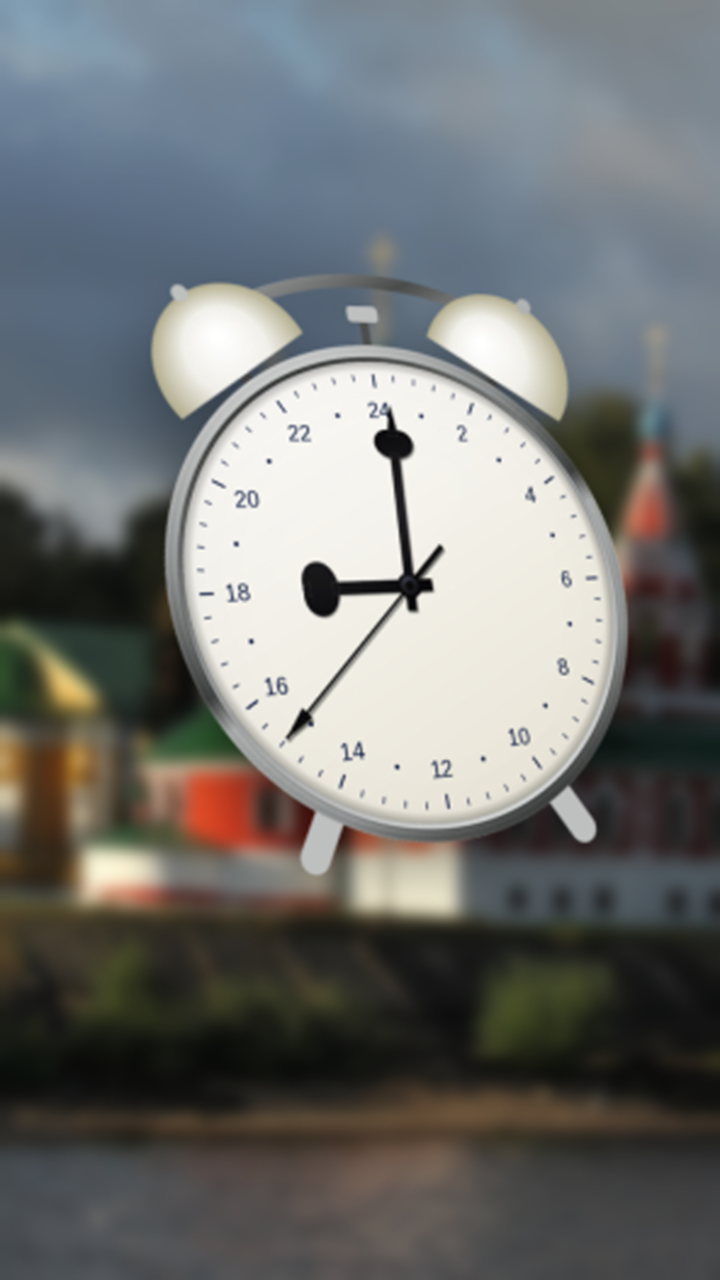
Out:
18.00.38
